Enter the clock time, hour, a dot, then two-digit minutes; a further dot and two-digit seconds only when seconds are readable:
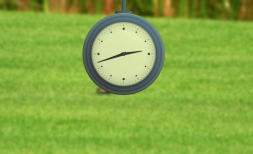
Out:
2.42
